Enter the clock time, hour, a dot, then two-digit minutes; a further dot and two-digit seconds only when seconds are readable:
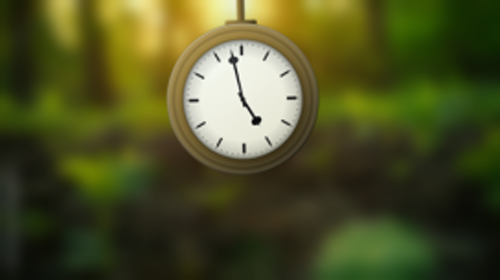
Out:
4.58
